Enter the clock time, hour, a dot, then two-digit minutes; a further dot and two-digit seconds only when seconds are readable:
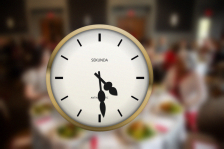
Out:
4.29
